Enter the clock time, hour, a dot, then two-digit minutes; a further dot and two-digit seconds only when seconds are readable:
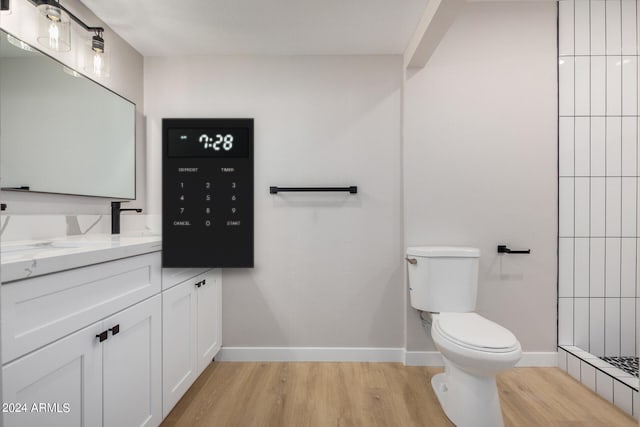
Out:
7.28
